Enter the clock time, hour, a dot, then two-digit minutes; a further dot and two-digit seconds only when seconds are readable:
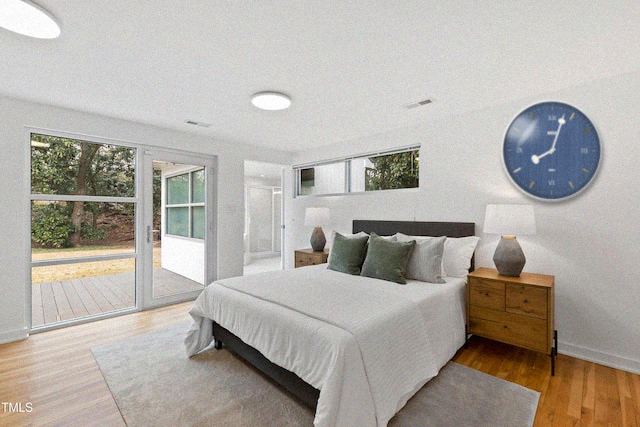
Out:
8.03
